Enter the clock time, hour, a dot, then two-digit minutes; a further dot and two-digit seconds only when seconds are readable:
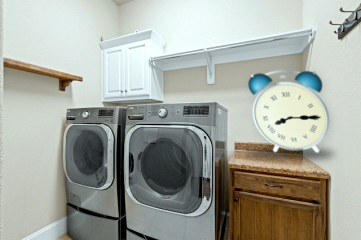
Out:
8.15
